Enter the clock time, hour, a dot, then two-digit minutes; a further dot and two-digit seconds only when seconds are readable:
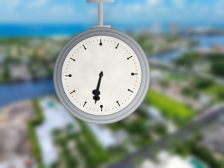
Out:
6.32
